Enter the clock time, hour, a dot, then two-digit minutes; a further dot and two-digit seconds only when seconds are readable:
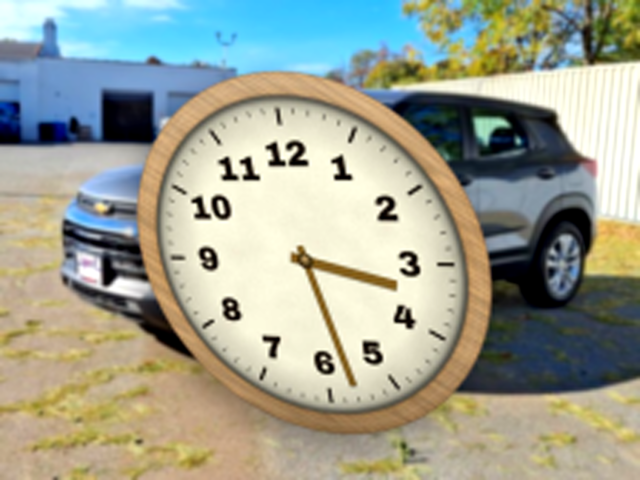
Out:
3.28
